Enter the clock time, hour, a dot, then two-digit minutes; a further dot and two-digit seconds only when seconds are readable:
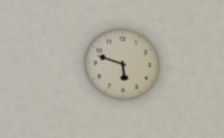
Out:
5.48
